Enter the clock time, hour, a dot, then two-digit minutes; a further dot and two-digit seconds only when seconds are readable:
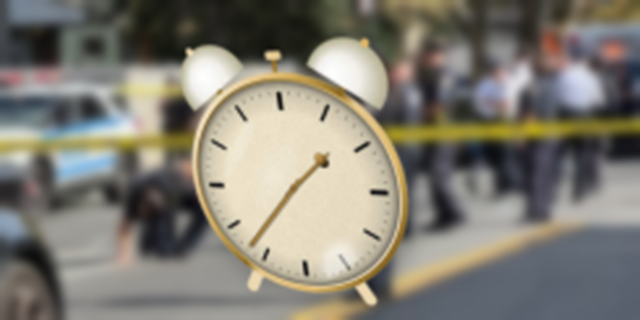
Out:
1.37
